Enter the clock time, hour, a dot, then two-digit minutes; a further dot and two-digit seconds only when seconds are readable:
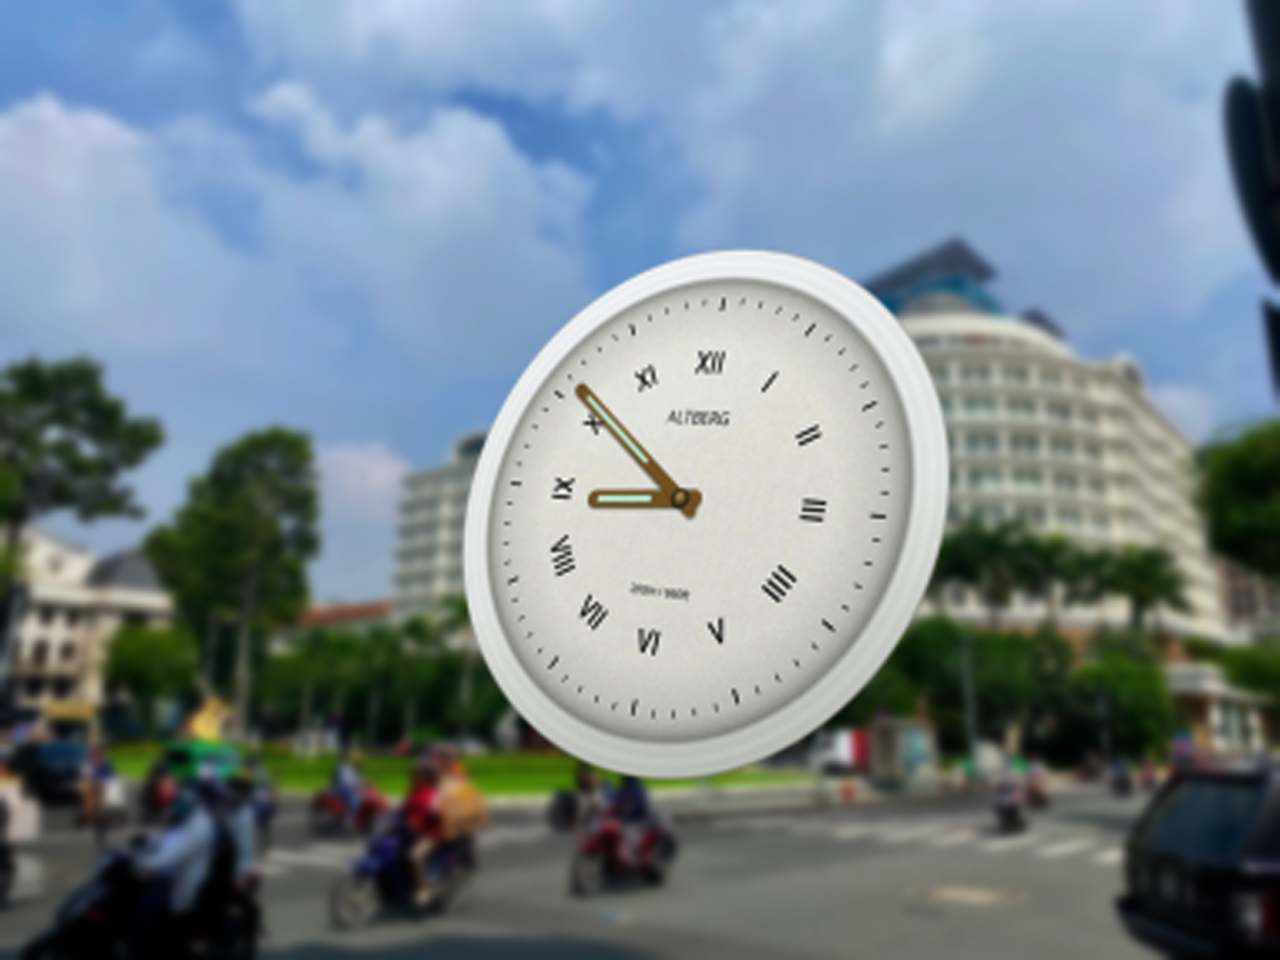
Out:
8.51
